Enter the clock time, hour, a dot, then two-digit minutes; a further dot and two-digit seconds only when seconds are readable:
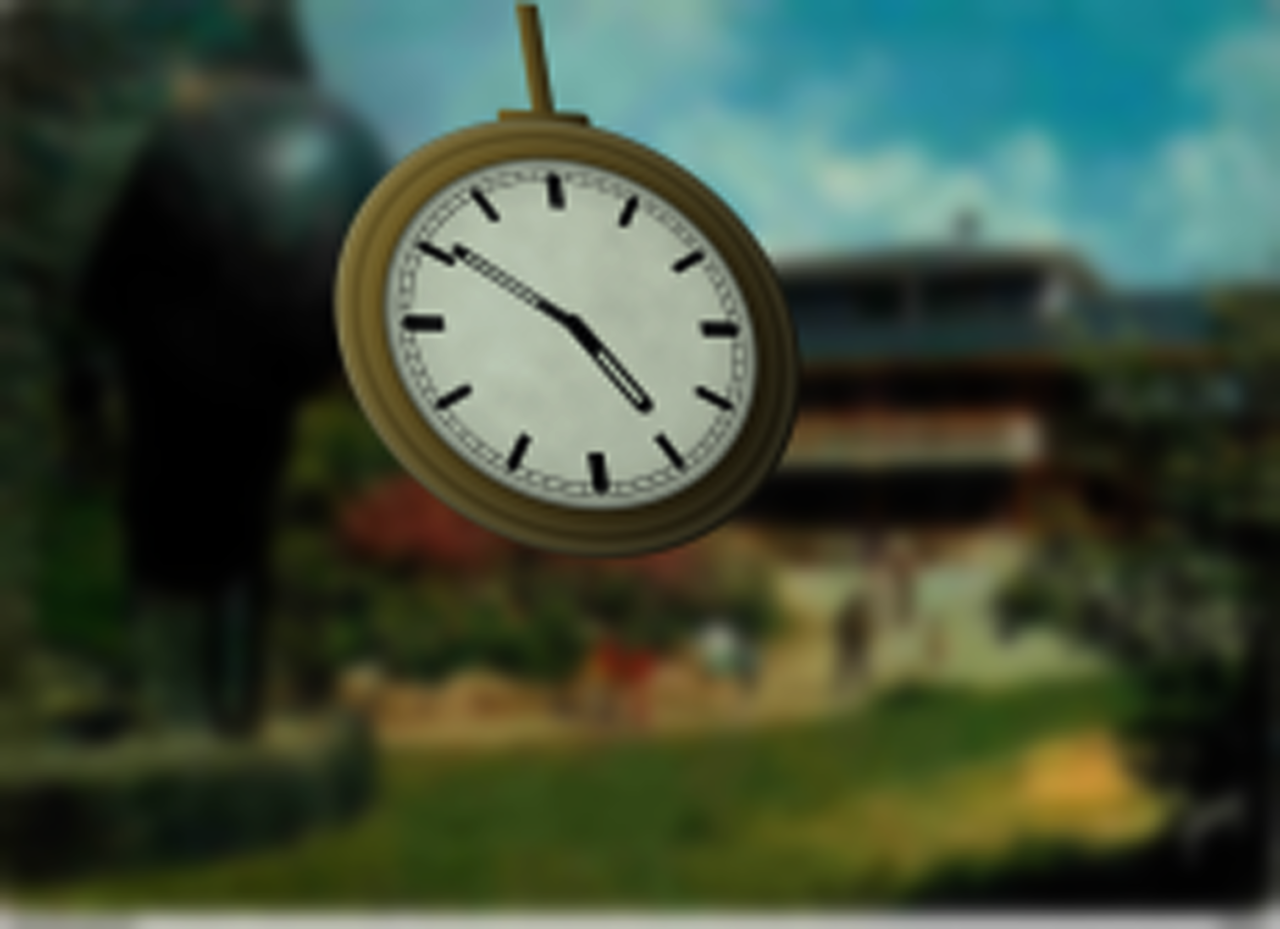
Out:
4.51
